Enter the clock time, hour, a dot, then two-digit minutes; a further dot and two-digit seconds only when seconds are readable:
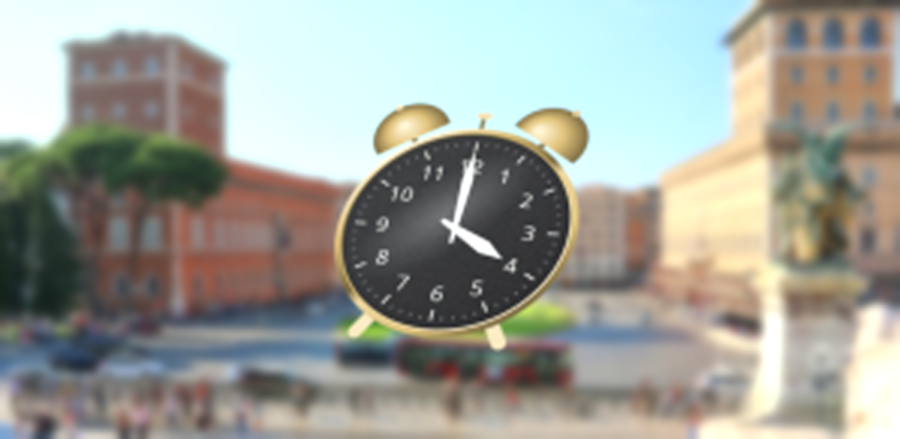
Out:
4.00
